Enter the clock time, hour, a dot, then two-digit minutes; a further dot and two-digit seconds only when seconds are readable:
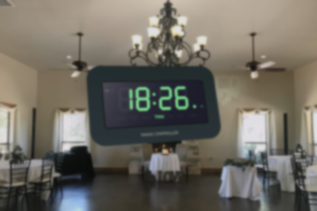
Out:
18.26
